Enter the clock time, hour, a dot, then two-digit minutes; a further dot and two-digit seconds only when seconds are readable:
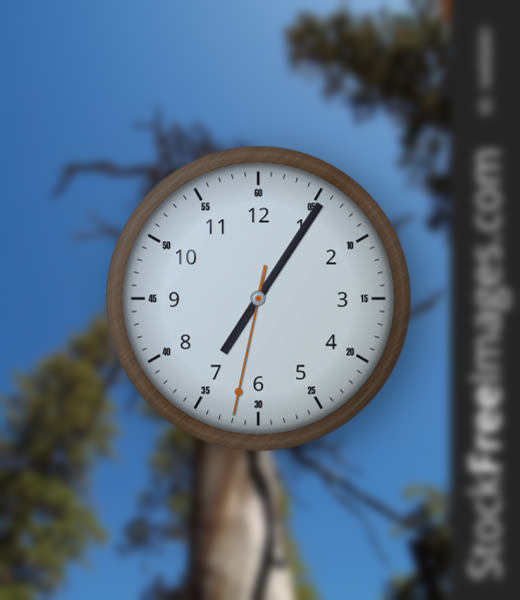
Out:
7.05.32
